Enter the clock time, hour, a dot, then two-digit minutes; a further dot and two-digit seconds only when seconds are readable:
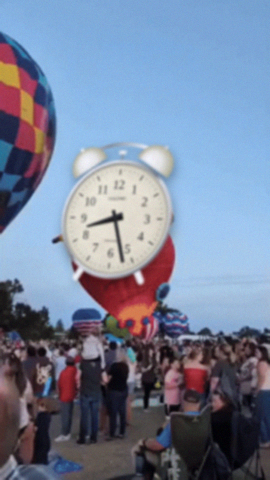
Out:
8.27
